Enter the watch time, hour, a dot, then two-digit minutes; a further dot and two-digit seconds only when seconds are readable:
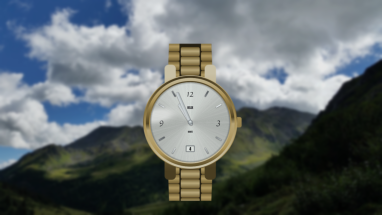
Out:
10.56
